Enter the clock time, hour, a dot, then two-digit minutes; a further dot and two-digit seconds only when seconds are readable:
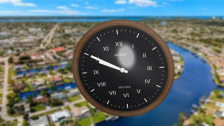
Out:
9.50
